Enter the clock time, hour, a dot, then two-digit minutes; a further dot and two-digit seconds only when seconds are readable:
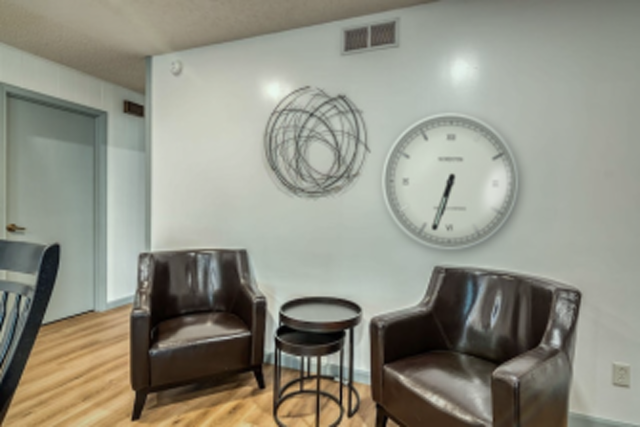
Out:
6.33
